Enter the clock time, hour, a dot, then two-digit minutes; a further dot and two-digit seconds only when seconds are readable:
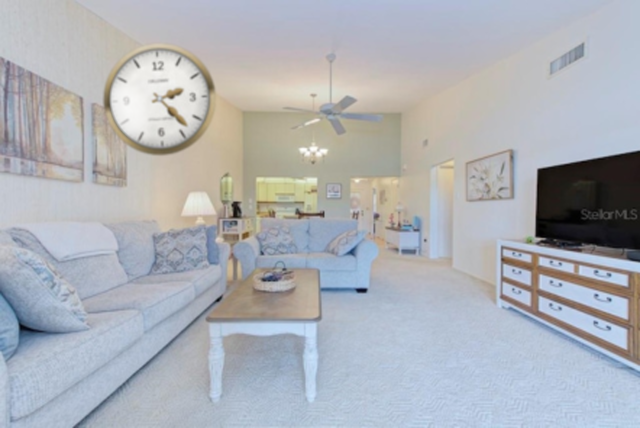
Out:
2.23
